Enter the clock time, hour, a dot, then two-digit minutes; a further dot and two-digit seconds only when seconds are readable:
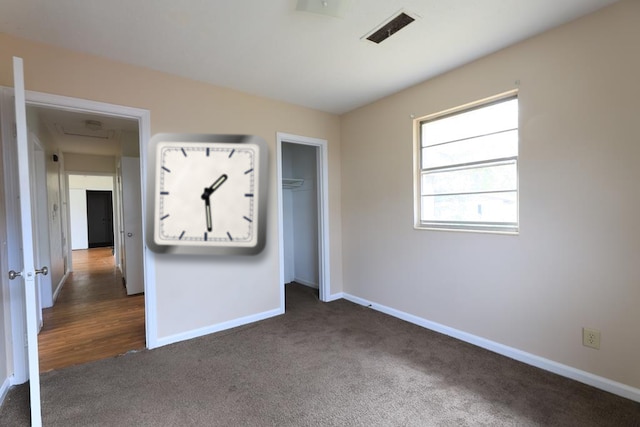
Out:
1.29
